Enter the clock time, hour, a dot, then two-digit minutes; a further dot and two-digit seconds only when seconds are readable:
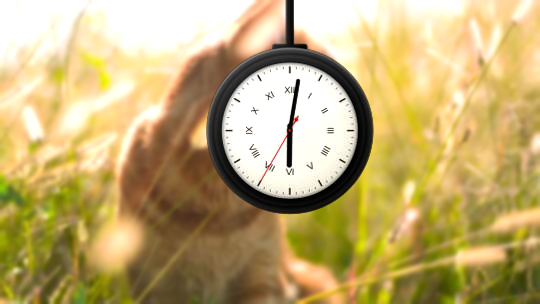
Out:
6.01.35
